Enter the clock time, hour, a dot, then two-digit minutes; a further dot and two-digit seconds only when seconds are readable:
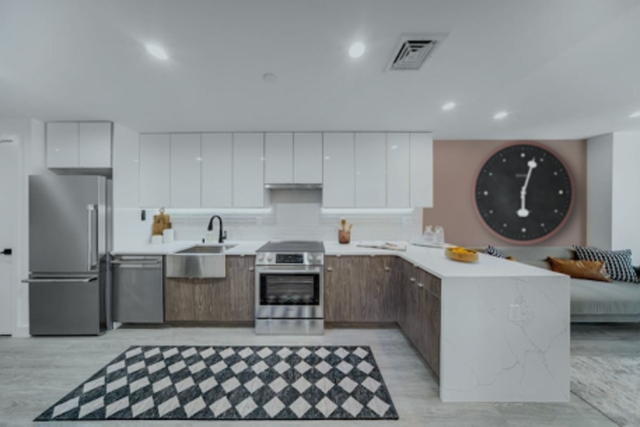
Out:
6.03
